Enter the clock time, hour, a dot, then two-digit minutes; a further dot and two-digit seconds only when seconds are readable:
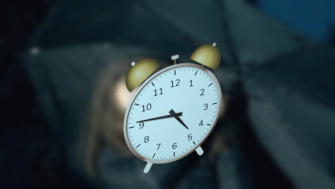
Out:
4.46
